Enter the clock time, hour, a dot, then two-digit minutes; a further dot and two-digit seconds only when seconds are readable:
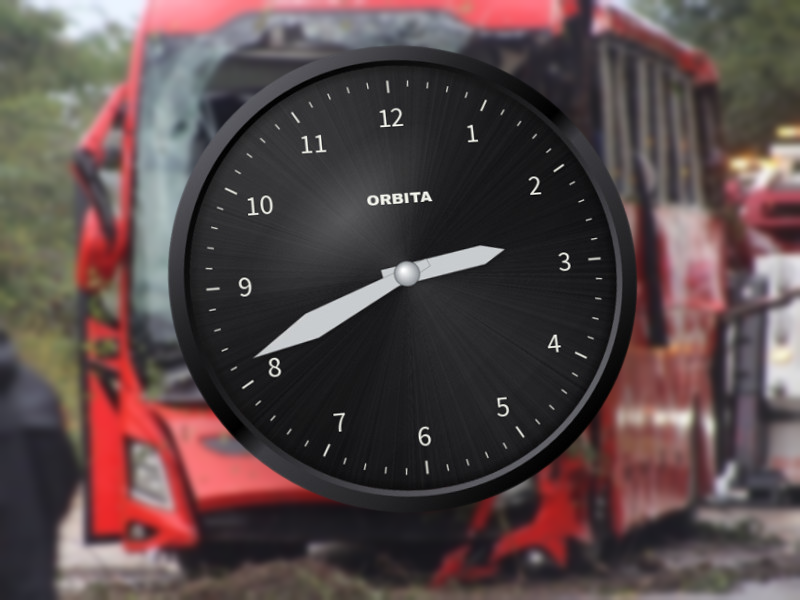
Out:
2.41
